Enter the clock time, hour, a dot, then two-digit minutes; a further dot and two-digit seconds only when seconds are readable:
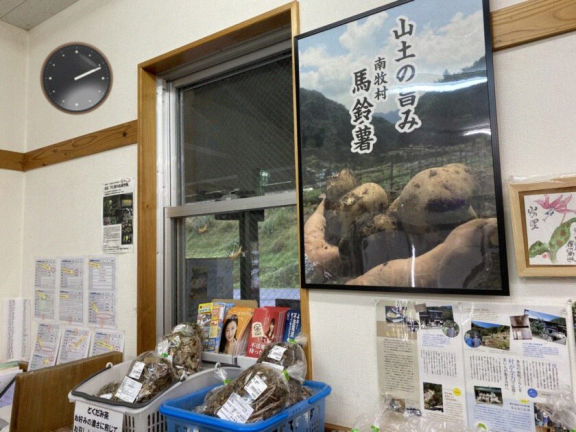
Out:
2.11
